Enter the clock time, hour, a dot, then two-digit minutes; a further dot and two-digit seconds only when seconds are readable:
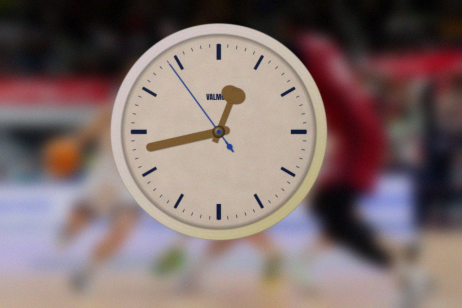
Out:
12.42.54
